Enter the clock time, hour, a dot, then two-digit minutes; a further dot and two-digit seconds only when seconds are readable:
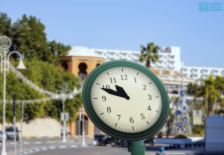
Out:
10.49
